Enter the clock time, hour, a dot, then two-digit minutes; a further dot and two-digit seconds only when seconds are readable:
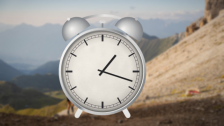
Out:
1.18
